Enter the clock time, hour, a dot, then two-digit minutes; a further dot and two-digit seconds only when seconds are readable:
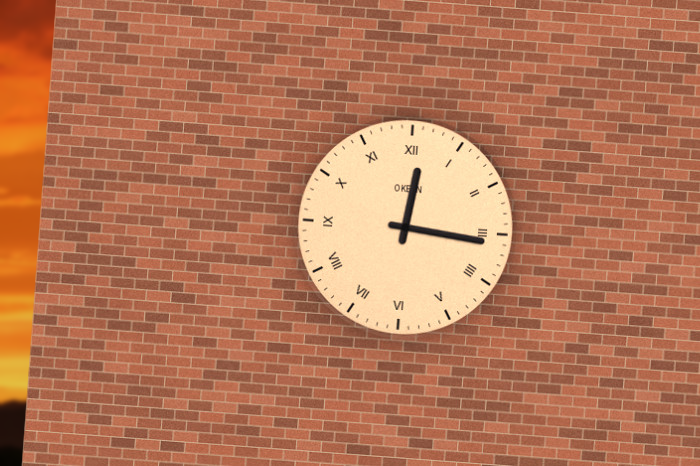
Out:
12.16
